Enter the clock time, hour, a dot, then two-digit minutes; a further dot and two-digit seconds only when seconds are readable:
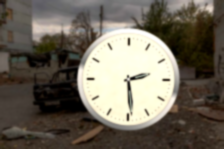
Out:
2.29
